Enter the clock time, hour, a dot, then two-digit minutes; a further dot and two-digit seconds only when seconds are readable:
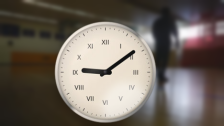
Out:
9.09
